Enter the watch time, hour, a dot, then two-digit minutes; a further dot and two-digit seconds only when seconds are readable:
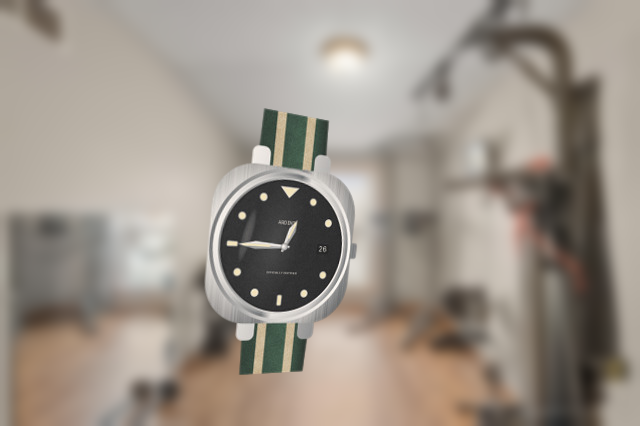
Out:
12.45
